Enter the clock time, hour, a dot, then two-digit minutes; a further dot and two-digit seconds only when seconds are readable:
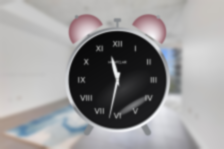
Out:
11.32
